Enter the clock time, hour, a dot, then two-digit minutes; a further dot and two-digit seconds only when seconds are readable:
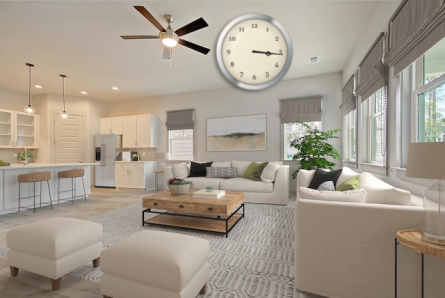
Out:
3.16
